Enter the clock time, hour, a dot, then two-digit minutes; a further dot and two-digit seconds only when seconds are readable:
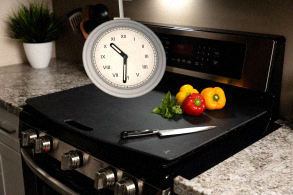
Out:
10.31
